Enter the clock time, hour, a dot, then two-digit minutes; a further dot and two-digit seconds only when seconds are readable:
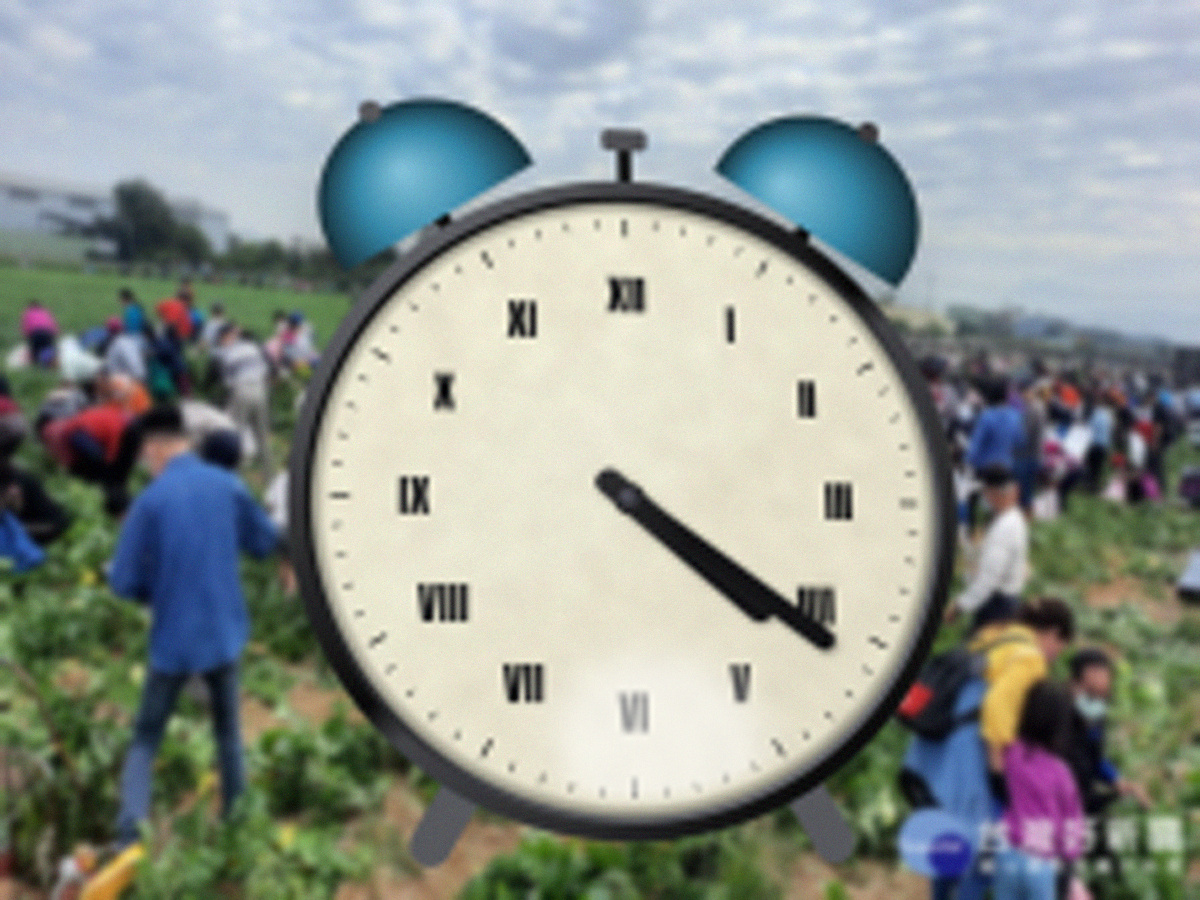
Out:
4.21
